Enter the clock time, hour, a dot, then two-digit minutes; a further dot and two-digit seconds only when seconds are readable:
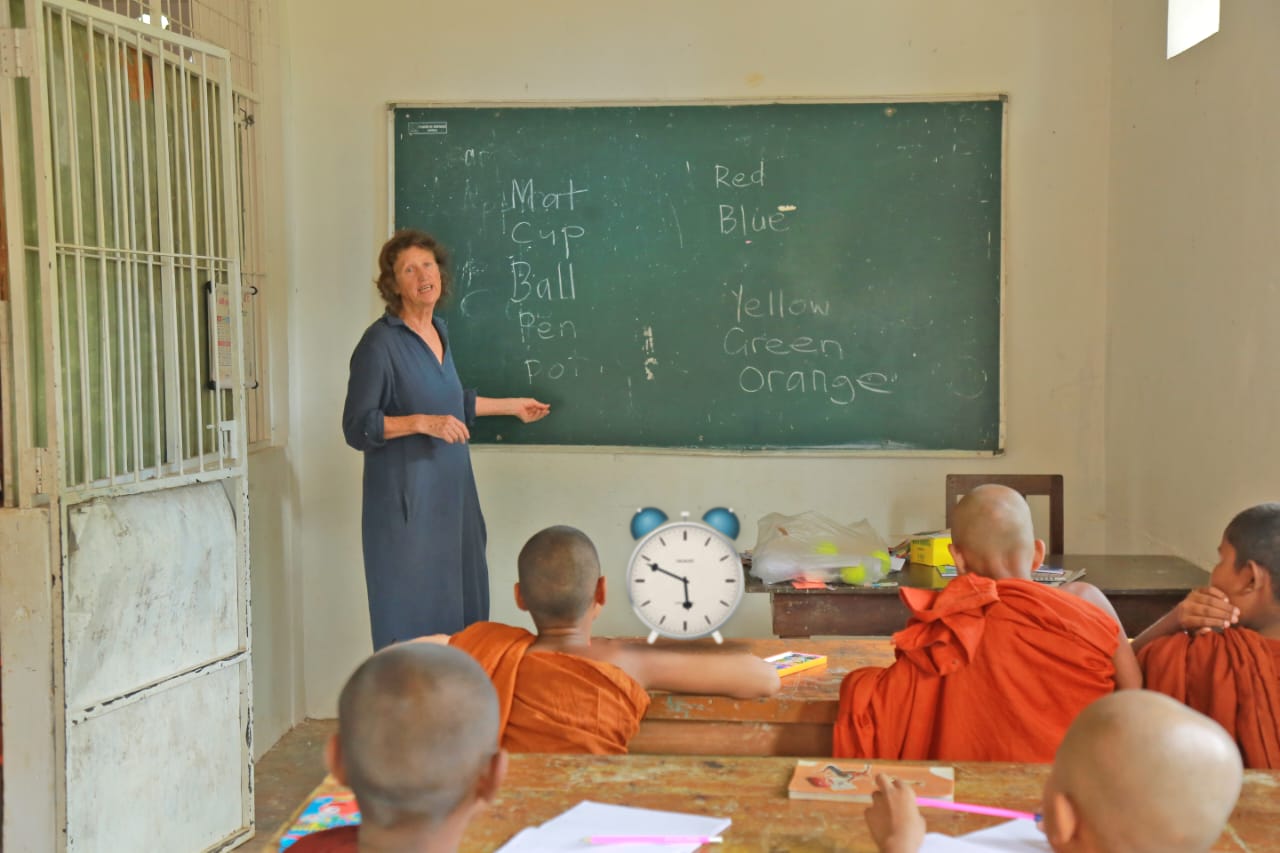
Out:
5.49
